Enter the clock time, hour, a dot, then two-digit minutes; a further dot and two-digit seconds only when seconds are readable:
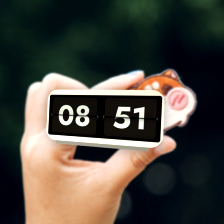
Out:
8.51
